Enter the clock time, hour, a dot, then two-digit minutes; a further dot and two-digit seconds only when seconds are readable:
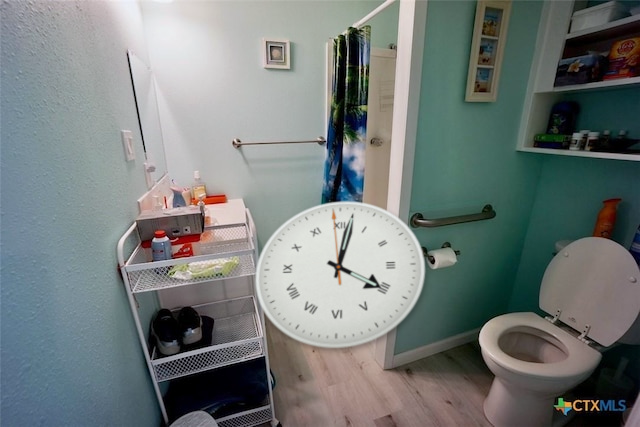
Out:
4.01.59
